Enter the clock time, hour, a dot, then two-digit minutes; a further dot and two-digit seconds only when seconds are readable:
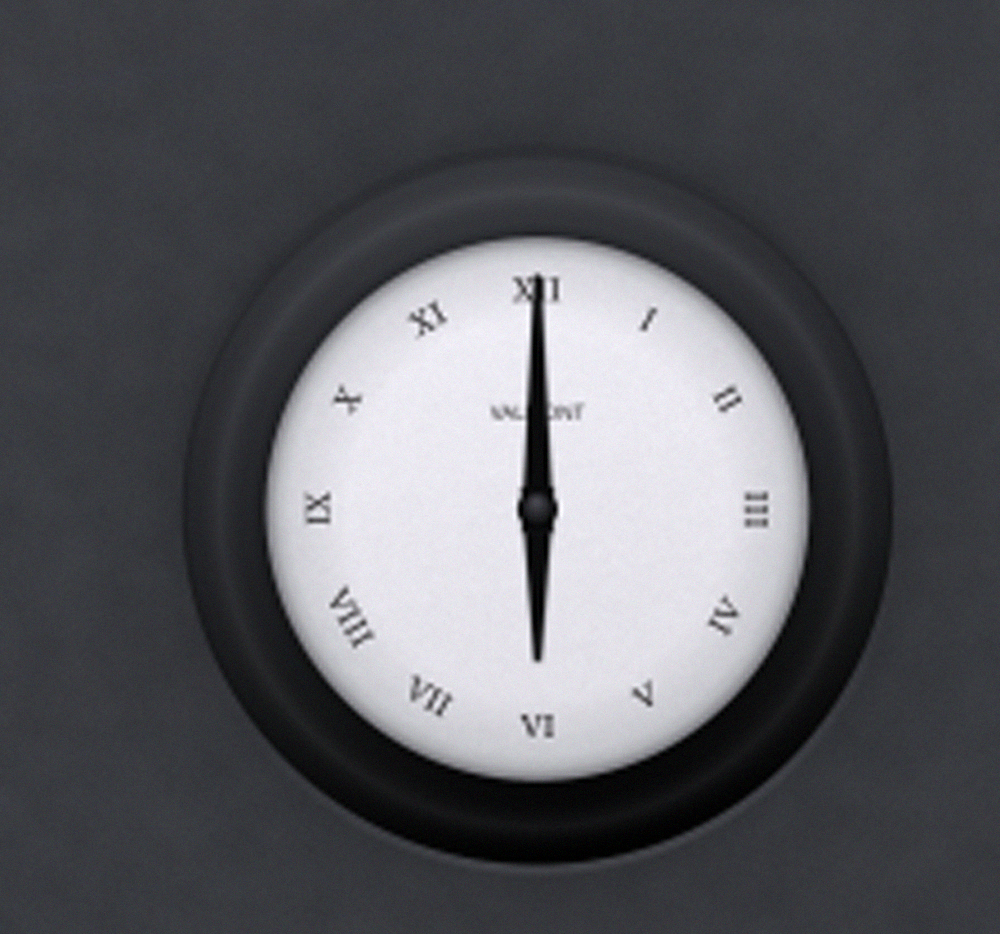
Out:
6.00
